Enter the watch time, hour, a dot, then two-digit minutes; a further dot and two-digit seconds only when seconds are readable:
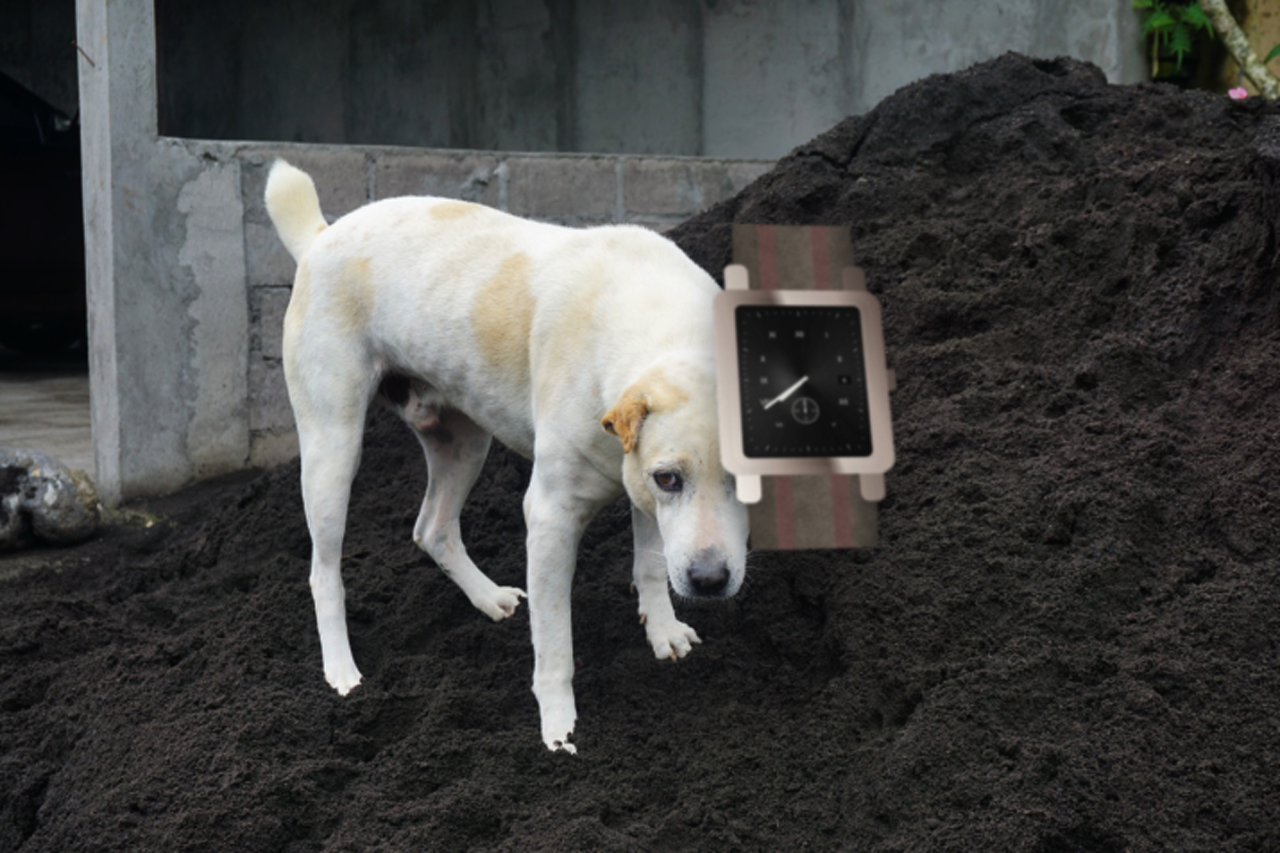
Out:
7.39
